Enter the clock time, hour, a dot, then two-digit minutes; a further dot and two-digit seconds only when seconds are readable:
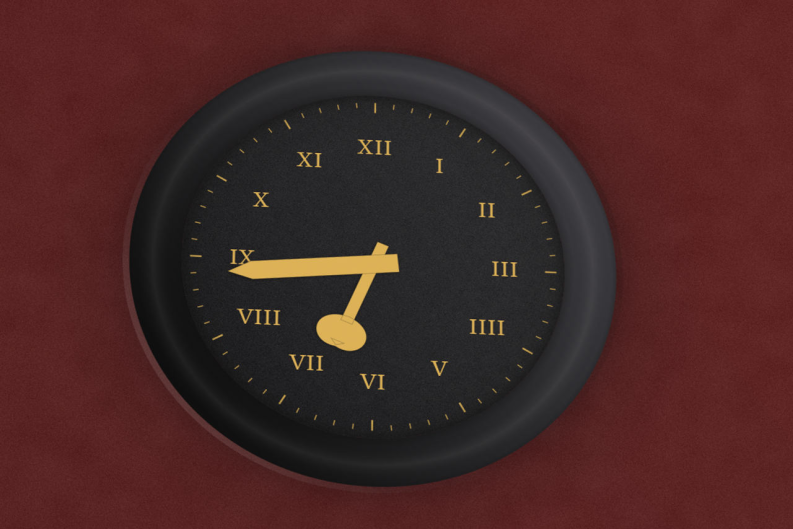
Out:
6.44
